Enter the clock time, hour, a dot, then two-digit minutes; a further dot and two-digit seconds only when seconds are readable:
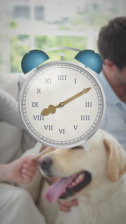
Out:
8.10
